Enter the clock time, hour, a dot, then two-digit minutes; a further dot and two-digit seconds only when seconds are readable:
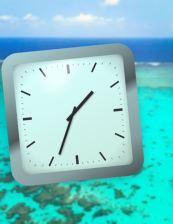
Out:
1.34
